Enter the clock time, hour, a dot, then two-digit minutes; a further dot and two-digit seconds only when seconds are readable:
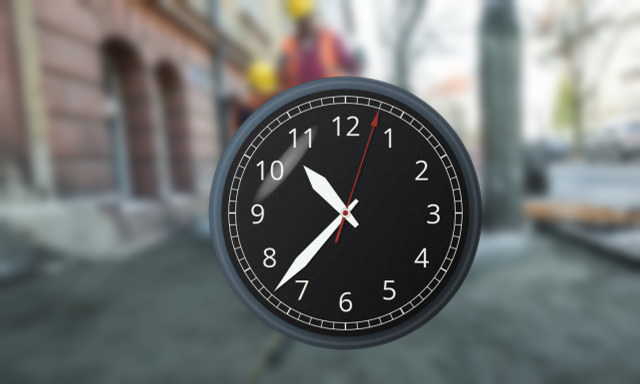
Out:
10.37.03
